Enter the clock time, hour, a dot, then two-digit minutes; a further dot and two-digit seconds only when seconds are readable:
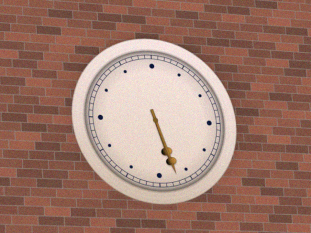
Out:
5.27
